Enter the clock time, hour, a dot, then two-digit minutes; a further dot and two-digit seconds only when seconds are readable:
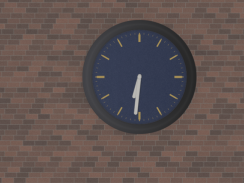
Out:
6.31
